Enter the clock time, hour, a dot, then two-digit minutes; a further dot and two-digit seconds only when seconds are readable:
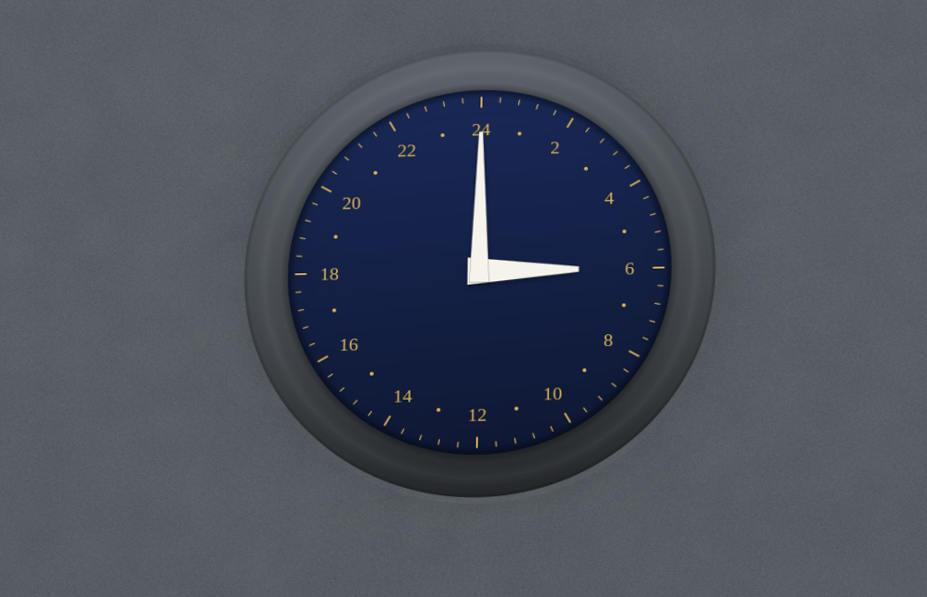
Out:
6.00
